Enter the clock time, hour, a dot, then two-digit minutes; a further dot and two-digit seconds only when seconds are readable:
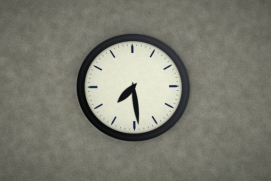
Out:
7.29
